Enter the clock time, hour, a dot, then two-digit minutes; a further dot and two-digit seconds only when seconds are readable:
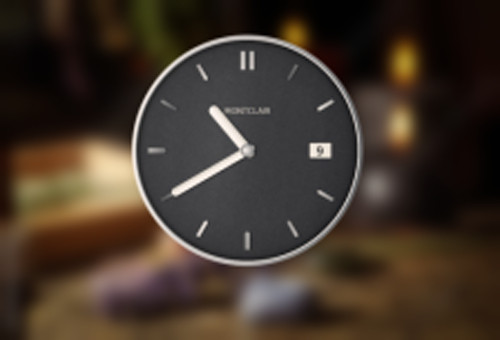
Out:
10.40
